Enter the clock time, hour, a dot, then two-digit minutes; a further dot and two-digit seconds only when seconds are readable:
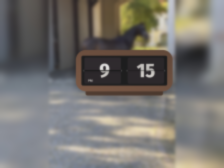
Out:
9.15
